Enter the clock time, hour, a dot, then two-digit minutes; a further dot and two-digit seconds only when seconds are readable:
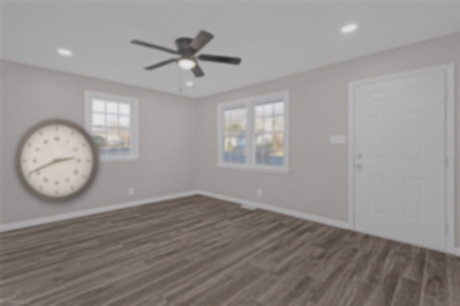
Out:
2.41
